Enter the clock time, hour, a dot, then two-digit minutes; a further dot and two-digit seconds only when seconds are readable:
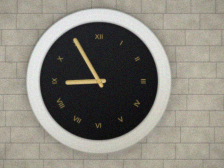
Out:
8.55
